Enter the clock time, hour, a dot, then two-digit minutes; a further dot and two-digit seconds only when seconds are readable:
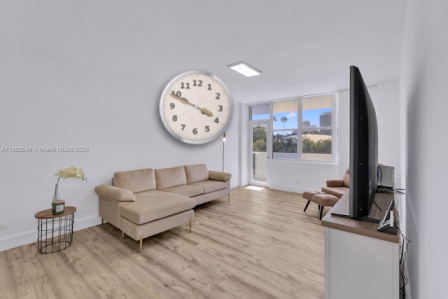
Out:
3.49
